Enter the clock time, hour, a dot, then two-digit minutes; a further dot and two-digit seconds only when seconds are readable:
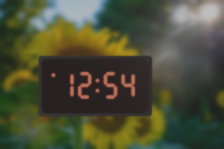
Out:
12.54
